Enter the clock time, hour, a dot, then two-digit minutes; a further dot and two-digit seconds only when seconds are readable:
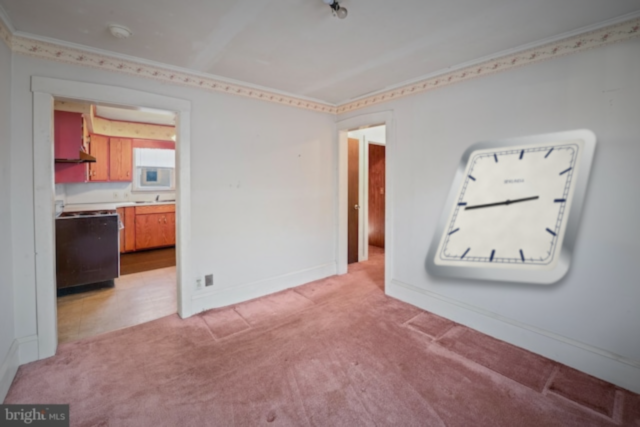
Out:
2.44
